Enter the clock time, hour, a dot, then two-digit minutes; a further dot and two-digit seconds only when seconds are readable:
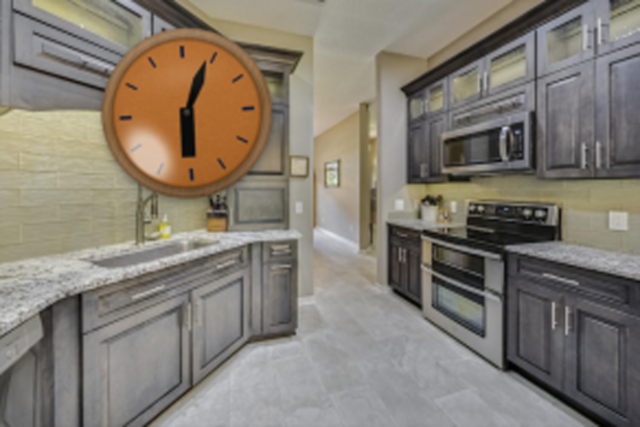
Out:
6.04
